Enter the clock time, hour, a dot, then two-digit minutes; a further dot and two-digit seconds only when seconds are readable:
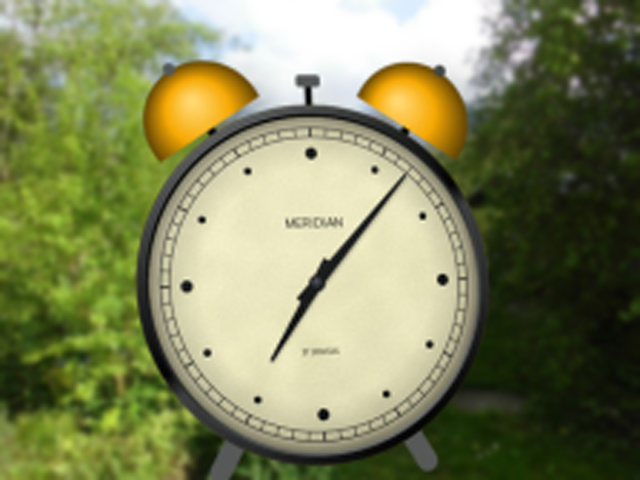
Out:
7.07
